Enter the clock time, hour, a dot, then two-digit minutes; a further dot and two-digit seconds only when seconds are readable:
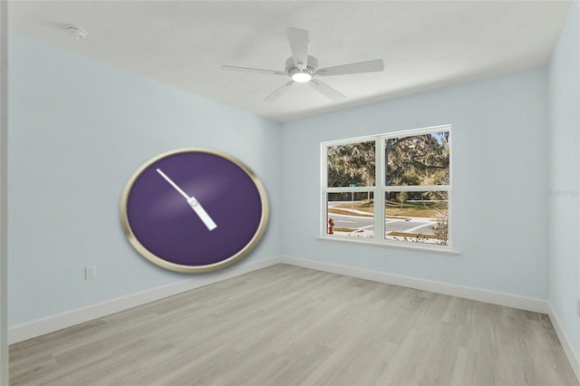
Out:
4.53
